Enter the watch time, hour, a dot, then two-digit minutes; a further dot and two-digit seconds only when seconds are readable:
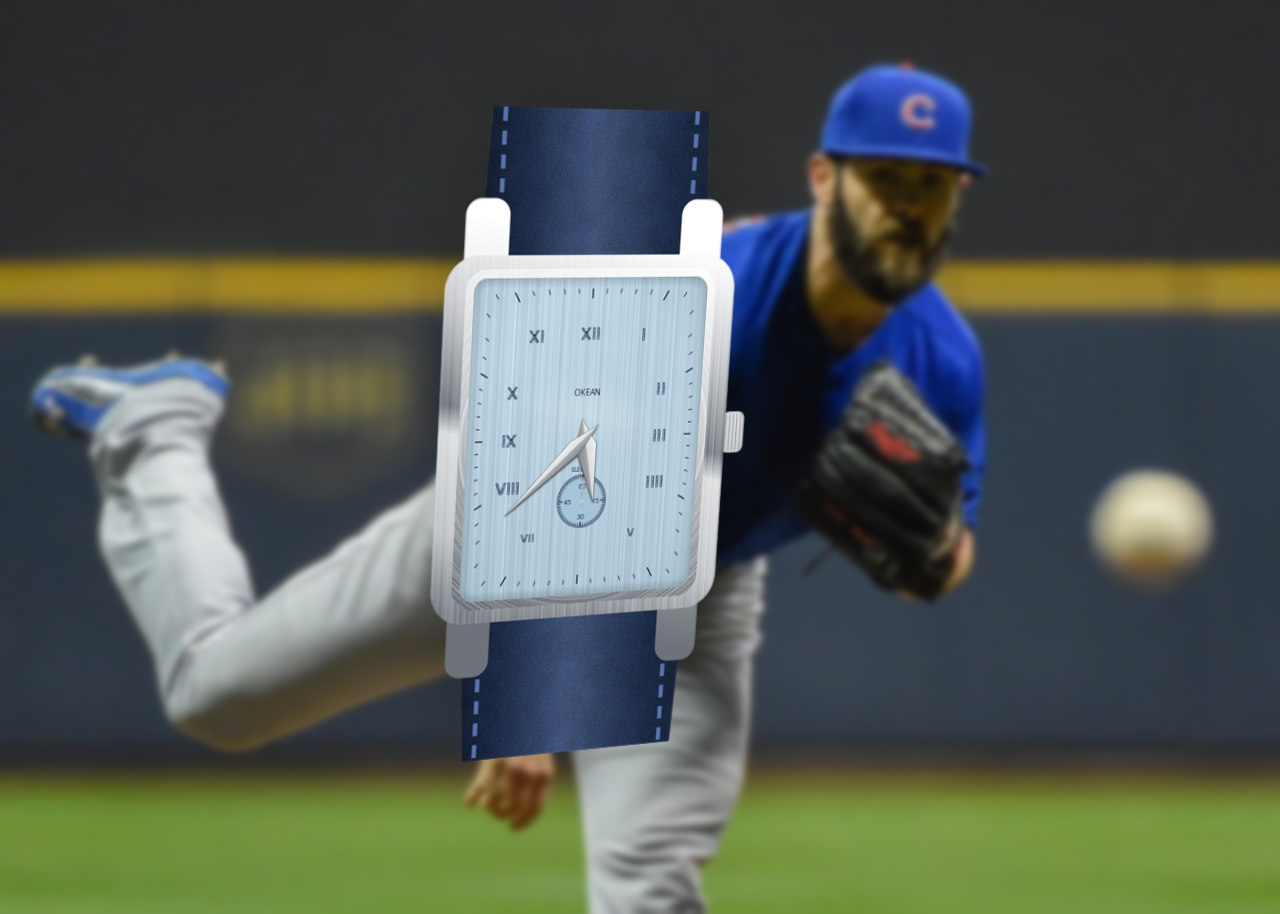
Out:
5.38
